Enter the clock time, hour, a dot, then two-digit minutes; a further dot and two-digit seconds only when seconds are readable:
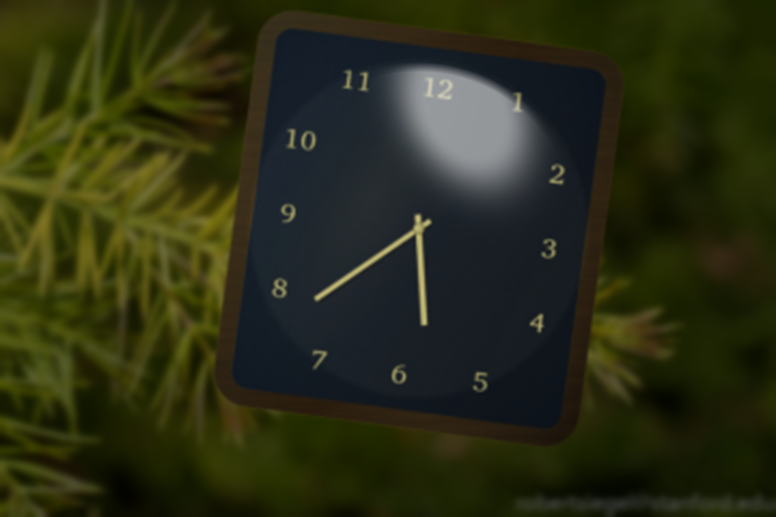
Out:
5.38
